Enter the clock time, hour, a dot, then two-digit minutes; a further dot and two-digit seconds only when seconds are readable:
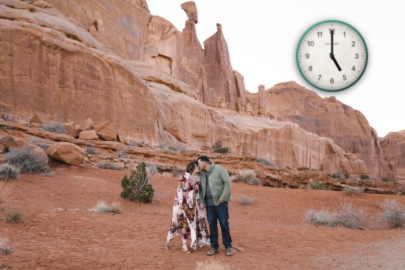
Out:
5.00
